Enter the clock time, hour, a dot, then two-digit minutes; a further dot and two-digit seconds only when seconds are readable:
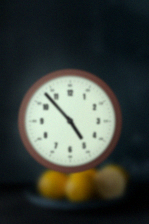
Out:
4.53
